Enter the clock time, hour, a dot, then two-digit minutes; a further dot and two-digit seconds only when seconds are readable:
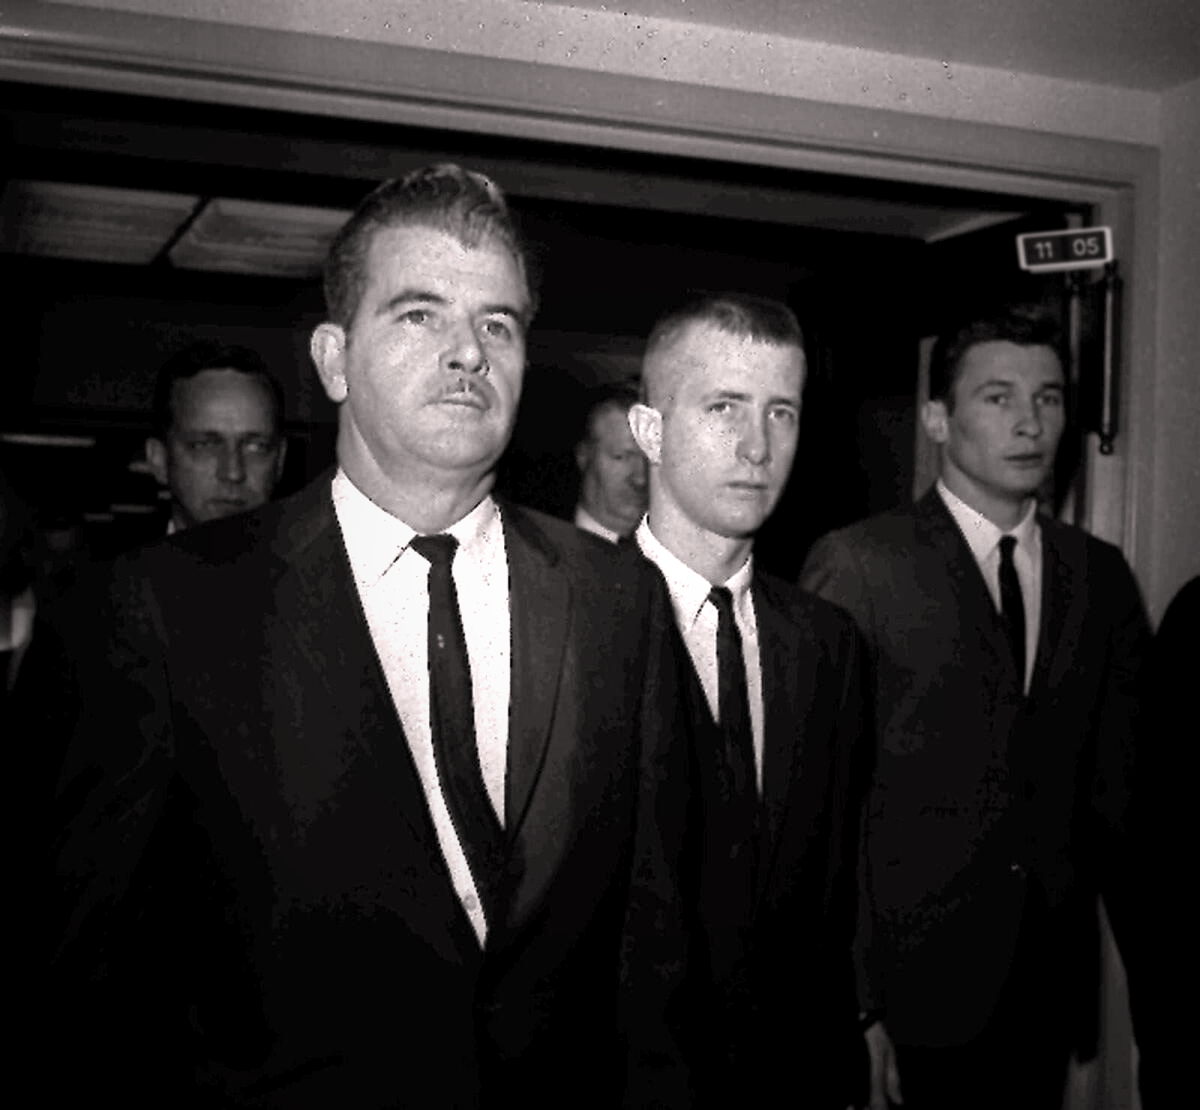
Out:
11.05
